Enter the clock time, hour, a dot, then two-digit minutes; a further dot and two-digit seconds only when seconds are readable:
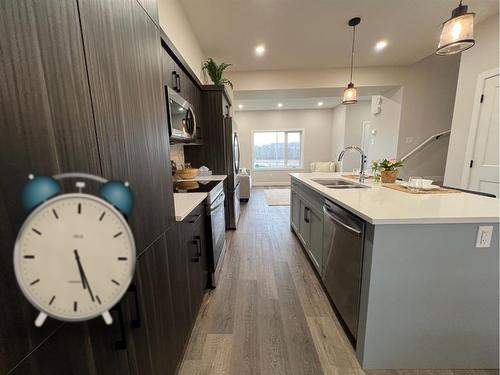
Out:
5.26
